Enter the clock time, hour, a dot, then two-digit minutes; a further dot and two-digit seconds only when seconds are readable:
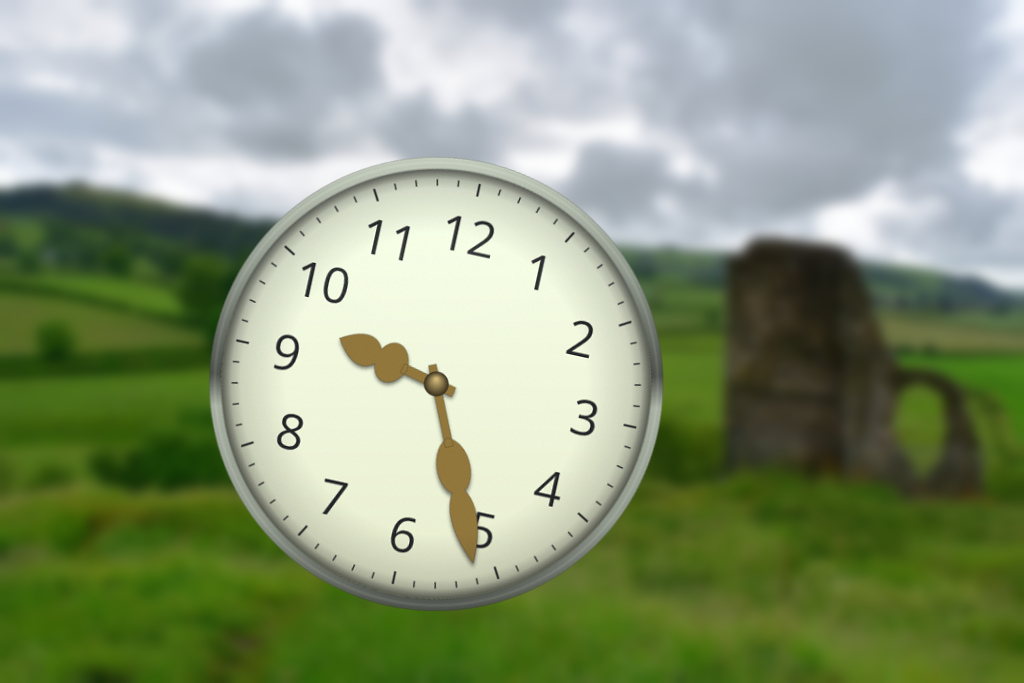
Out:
9.26
